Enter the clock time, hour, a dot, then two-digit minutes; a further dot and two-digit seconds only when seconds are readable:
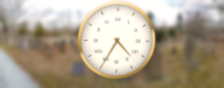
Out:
4.35
